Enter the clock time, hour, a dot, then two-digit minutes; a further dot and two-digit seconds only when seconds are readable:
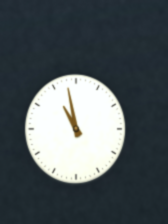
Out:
10.58
